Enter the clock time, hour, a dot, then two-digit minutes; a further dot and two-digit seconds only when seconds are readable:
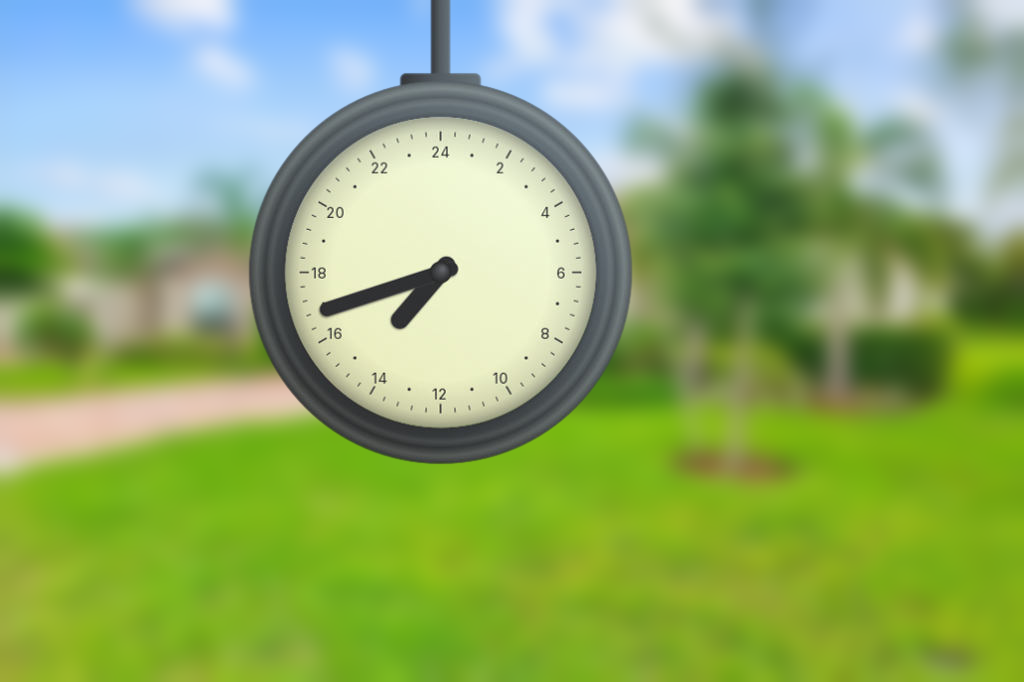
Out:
14.42
